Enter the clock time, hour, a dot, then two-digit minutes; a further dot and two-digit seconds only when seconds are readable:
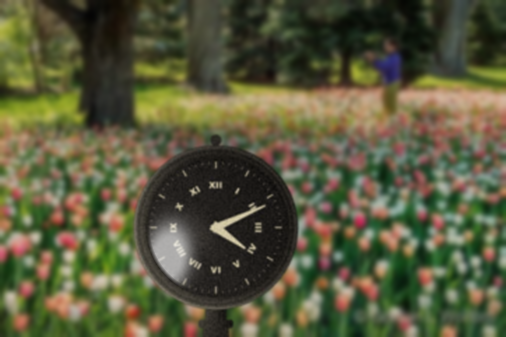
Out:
4.11
